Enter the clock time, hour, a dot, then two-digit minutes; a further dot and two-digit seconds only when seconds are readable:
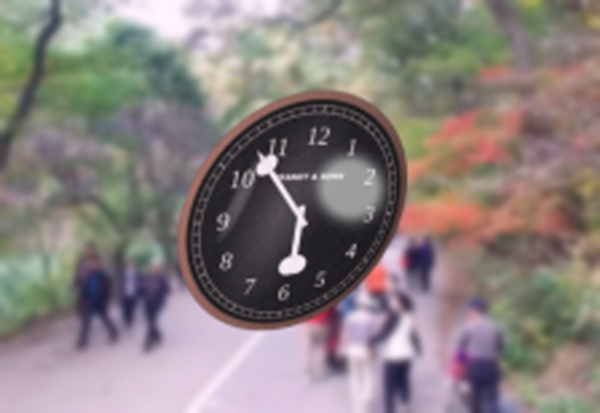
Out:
5.53
